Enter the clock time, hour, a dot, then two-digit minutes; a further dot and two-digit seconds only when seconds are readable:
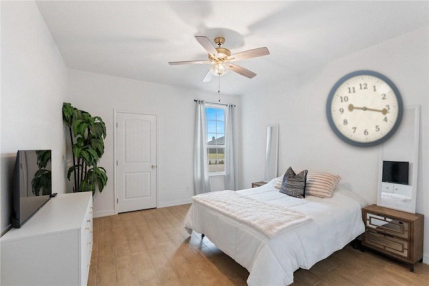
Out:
9.17
